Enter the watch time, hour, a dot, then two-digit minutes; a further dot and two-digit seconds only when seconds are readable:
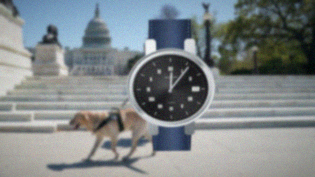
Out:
12.06
